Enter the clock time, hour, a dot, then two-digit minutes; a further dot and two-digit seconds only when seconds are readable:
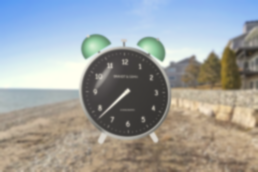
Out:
7.38
